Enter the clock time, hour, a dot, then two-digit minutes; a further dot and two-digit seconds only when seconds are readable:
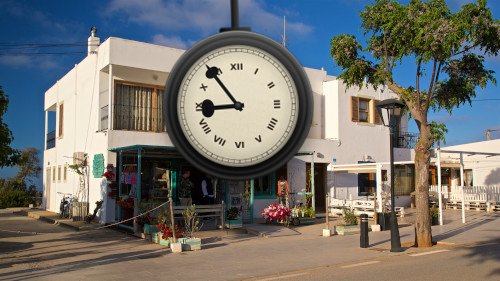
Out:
8.54
